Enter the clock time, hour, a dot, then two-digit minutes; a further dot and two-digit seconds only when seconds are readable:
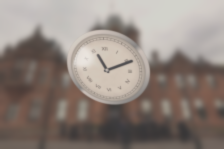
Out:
11.11
